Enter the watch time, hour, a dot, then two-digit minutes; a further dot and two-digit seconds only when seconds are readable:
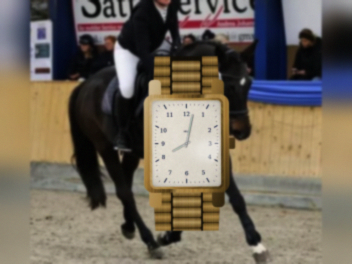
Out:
8.02
